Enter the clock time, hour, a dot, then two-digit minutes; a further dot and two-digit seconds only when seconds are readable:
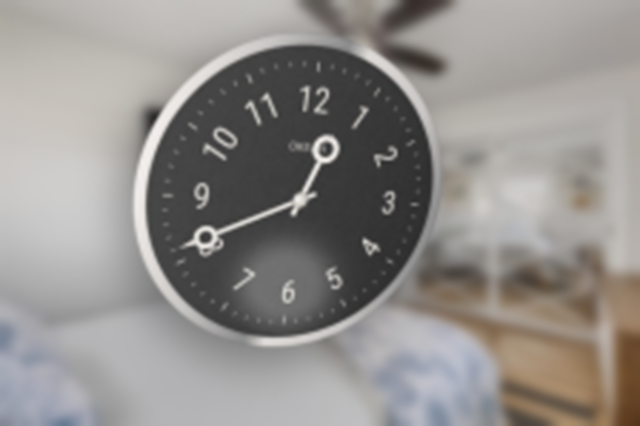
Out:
12.41
